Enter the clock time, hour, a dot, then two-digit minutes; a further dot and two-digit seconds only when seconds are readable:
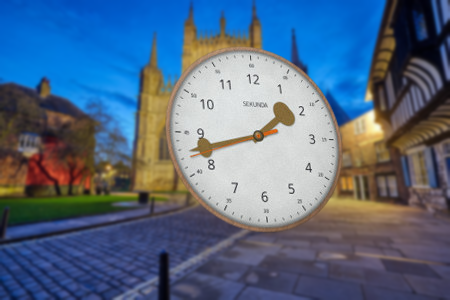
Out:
1.42.42
